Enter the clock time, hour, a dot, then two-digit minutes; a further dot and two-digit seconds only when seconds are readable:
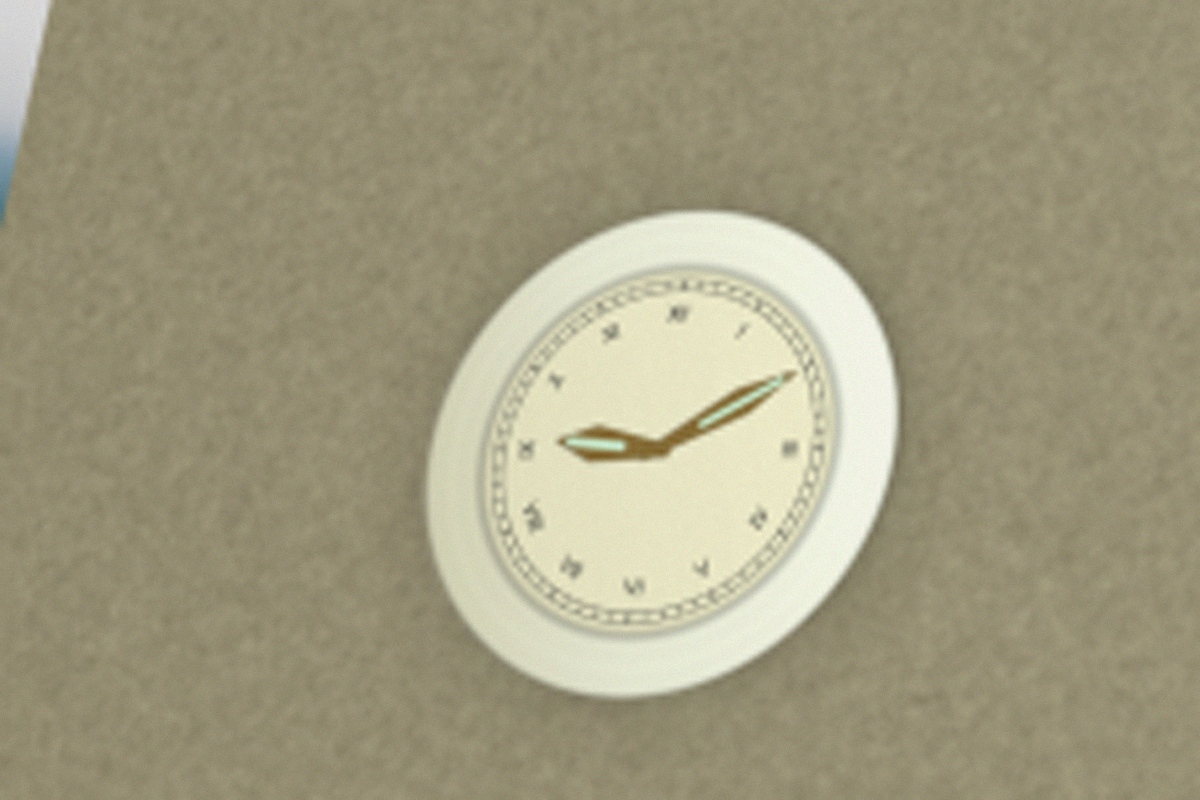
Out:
9.10
